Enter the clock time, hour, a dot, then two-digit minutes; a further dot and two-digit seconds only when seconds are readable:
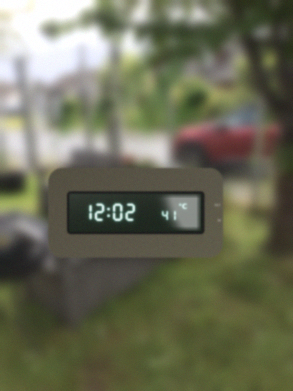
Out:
12.02
